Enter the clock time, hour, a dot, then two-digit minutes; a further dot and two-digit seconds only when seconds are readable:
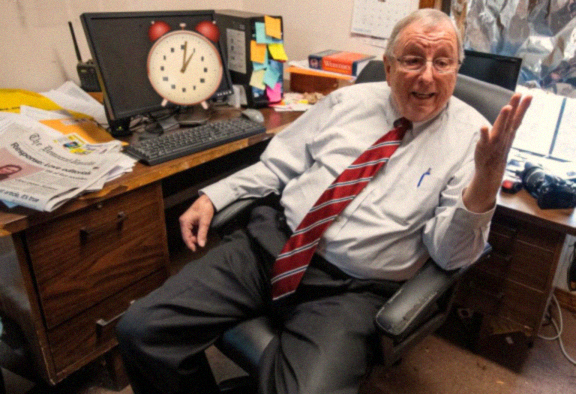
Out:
1.01
